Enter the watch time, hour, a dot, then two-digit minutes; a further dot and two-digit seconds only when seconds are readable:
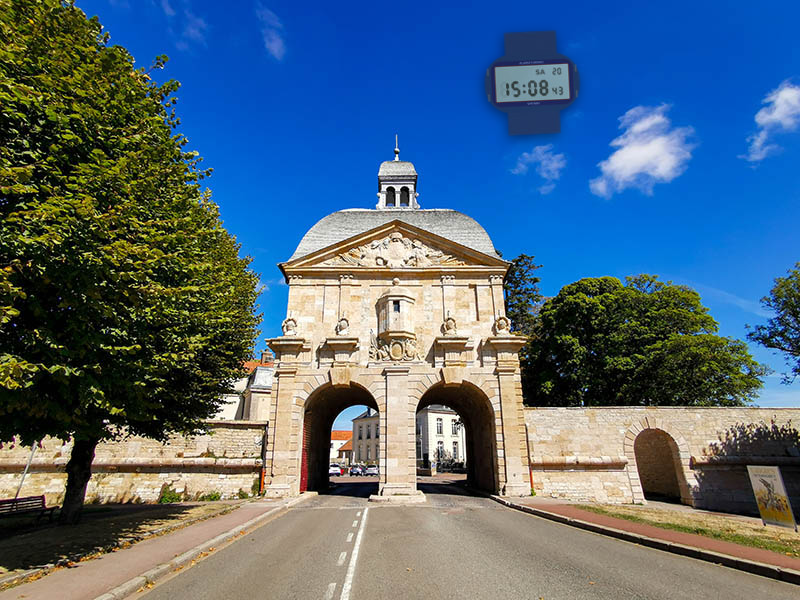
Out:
15.08.43
